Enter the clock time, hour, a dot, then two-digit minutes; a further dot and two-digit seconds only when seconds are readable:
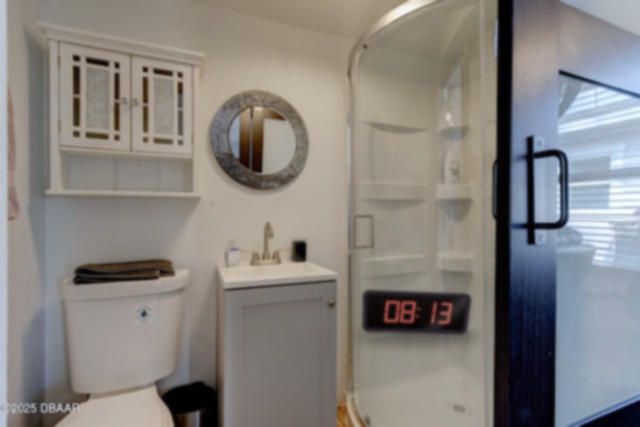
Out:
8.13
